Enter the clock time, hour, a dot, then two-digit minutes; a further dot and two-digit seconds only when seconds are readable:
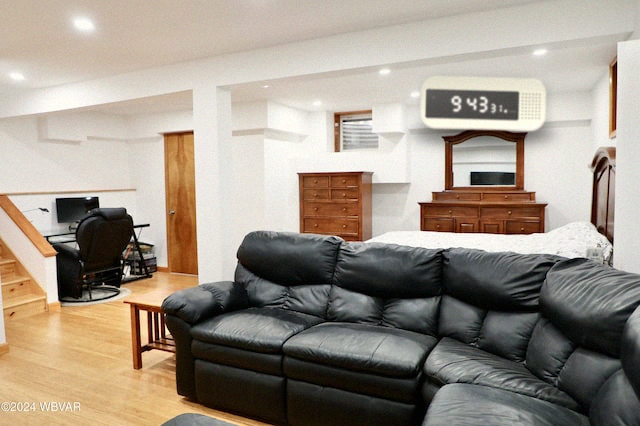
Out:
9.43
